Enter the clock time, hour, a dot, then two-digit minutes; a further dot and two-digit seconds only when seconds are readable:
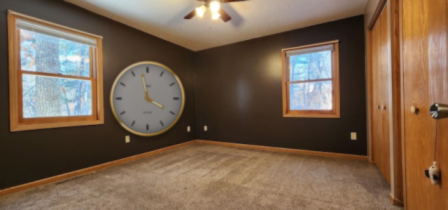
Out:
3.58
